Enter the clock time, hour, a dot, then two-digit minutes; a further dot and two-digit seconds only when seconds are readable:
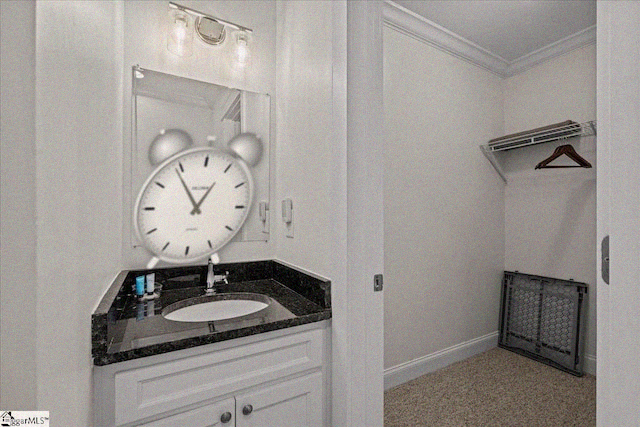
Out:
12.54
